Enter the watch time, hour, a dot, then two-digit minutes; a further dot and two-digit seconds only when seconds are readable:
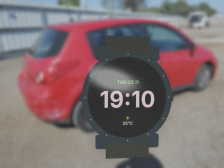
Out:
19.10
